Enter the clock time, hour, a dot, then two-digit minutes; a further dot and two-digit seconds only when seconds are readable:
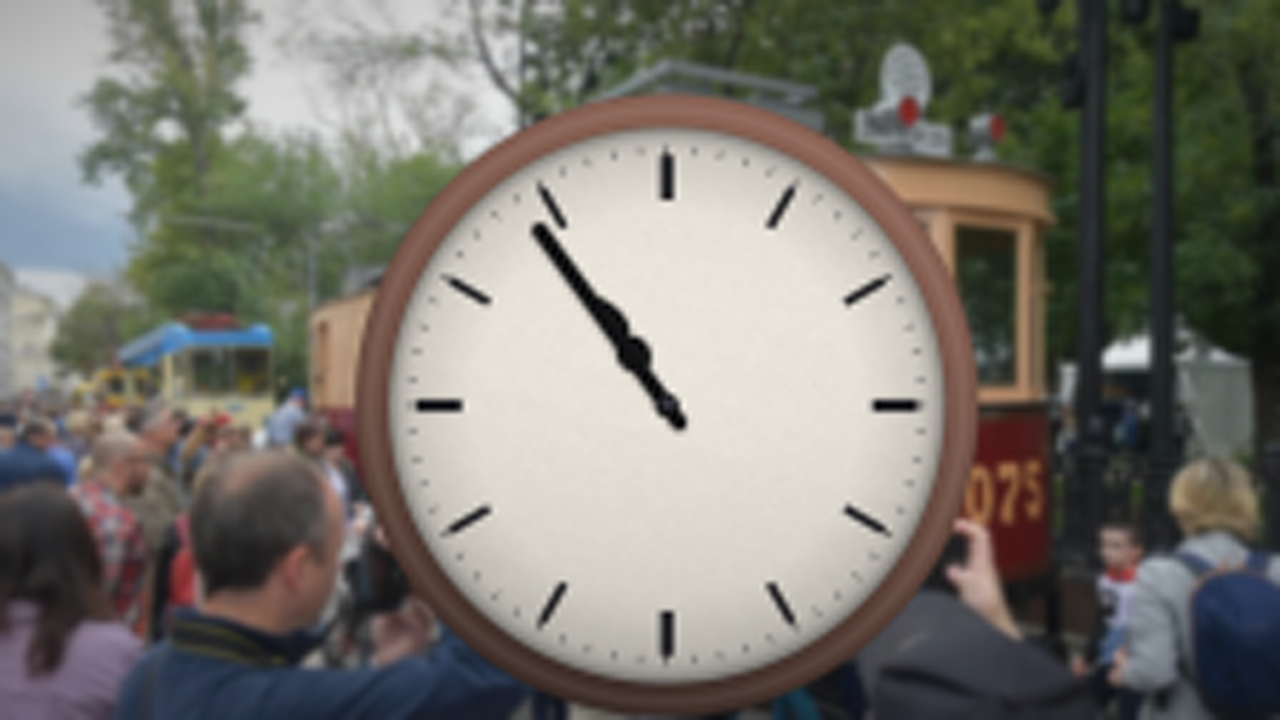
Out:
10.54
